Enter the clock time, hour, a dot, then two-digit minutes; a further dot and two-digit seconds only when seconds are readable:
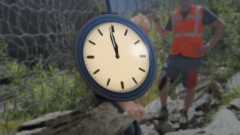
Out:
11.59
